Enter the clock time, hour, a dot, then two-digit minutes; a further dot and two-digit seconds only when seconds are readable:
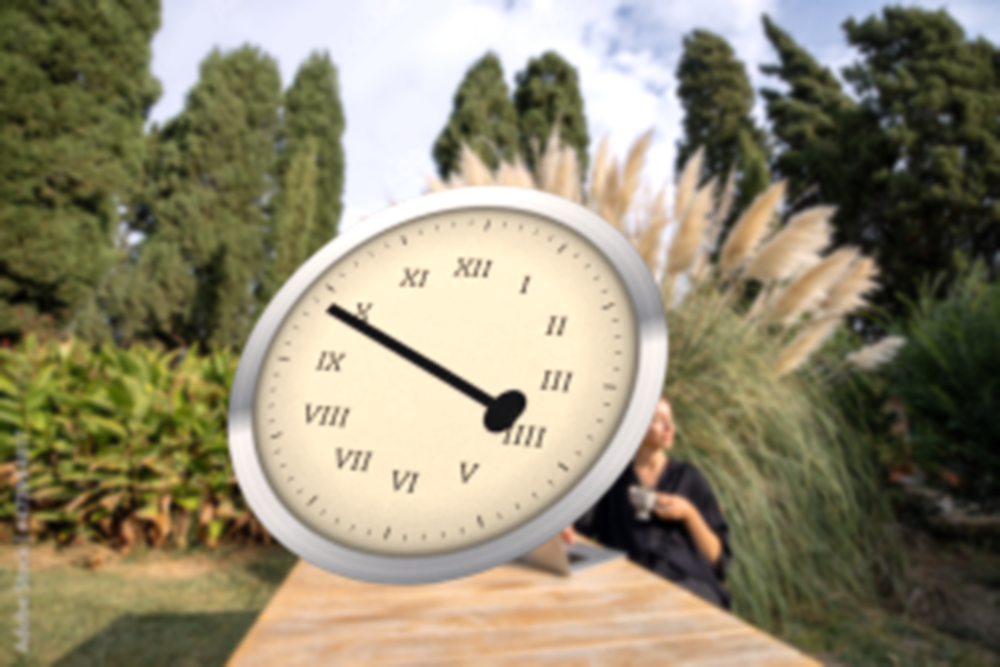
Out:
3.49
